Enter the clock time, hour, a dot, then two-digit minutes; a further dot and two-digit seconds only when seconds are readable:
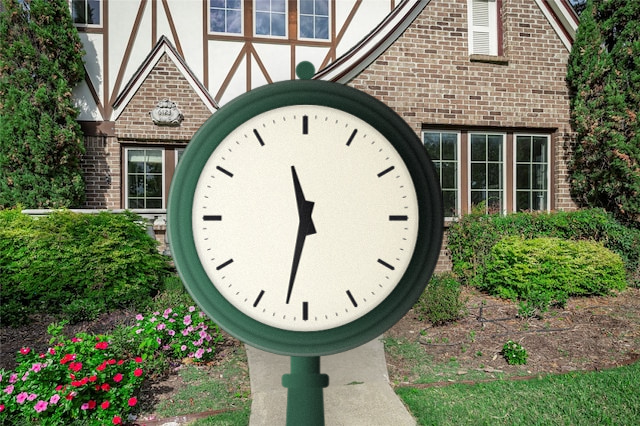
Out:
11.32
